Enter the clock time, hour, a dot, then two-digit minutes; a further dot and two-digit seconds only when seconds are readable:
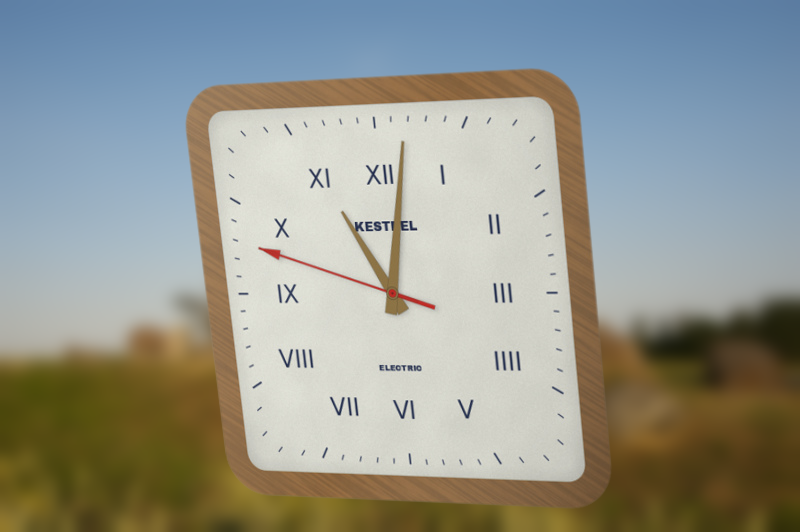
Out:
11.01.48
